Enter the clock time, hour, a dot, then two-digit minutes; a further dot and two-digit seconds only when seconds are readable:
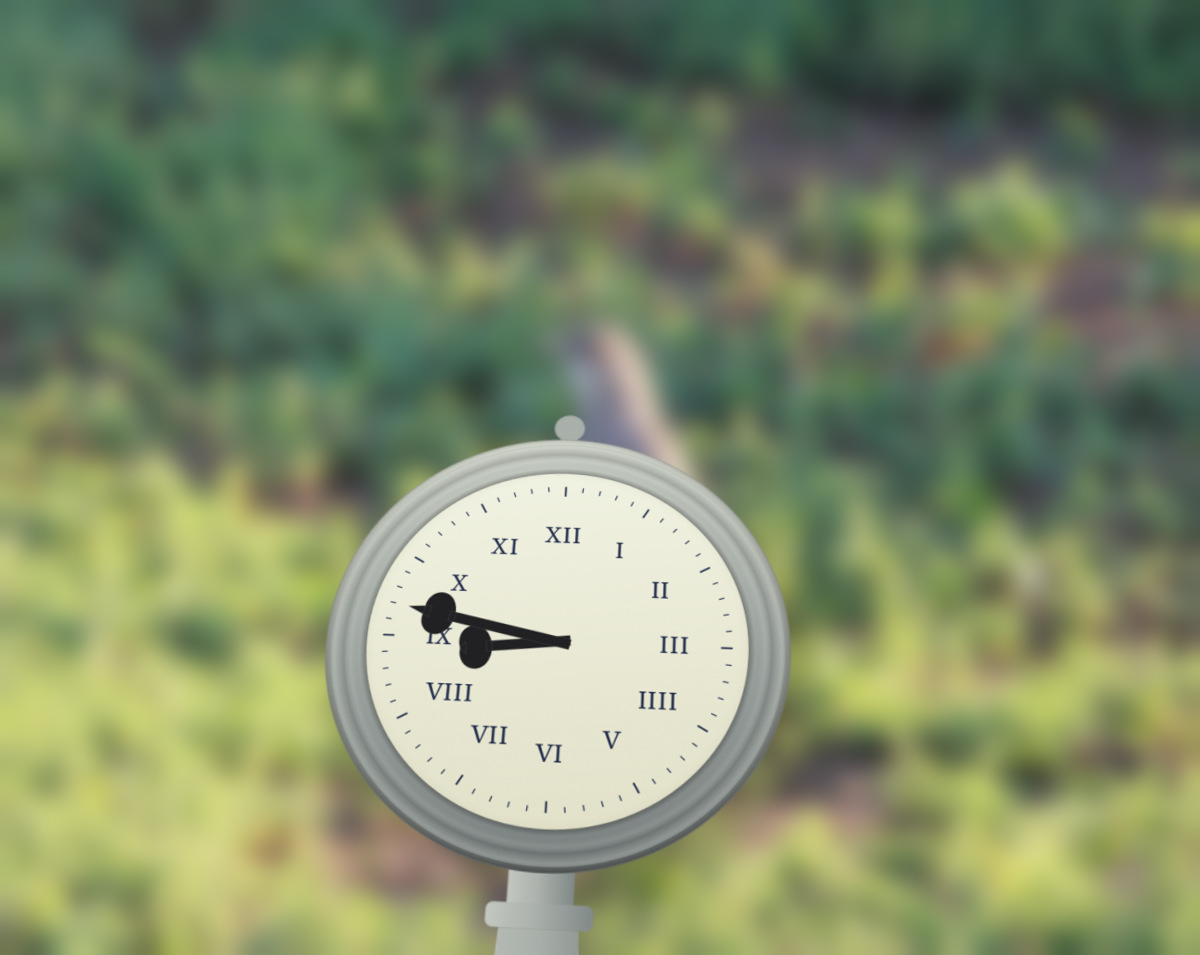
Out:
8.47
